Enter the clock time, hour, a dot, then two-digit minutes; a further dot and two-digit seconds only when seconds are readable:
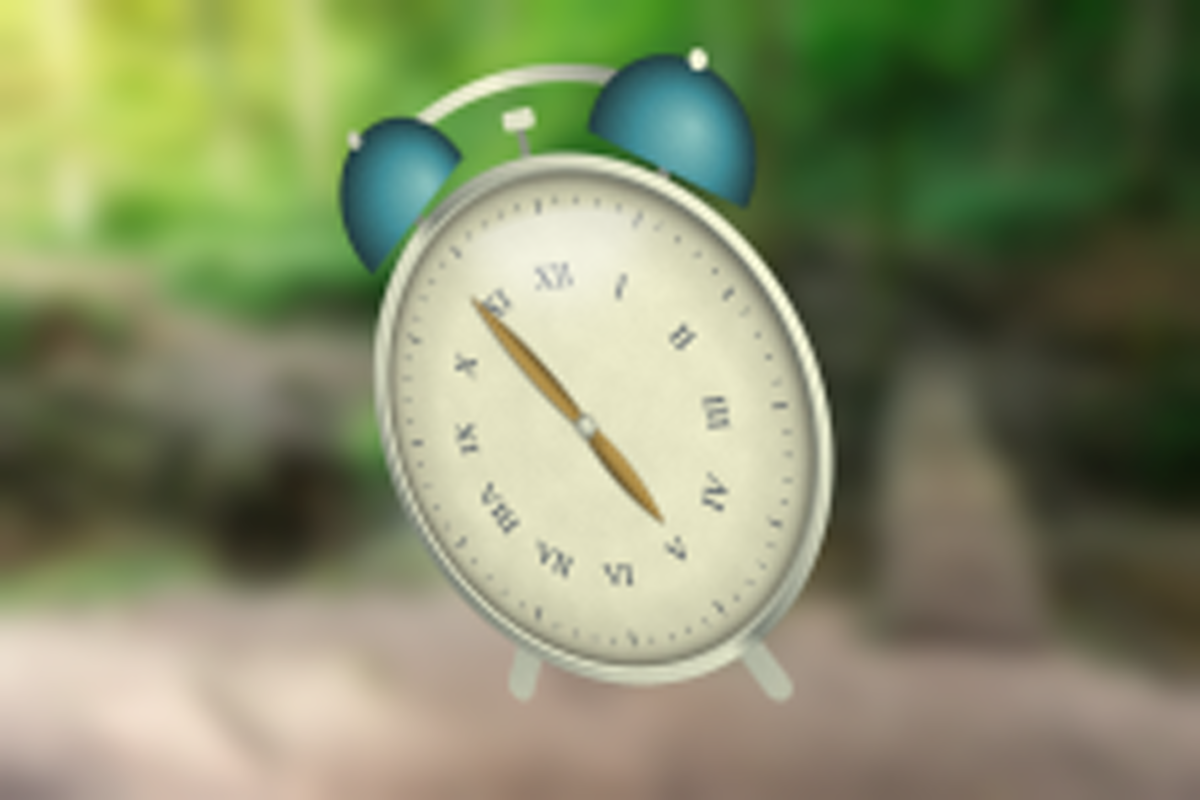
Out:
4.54
